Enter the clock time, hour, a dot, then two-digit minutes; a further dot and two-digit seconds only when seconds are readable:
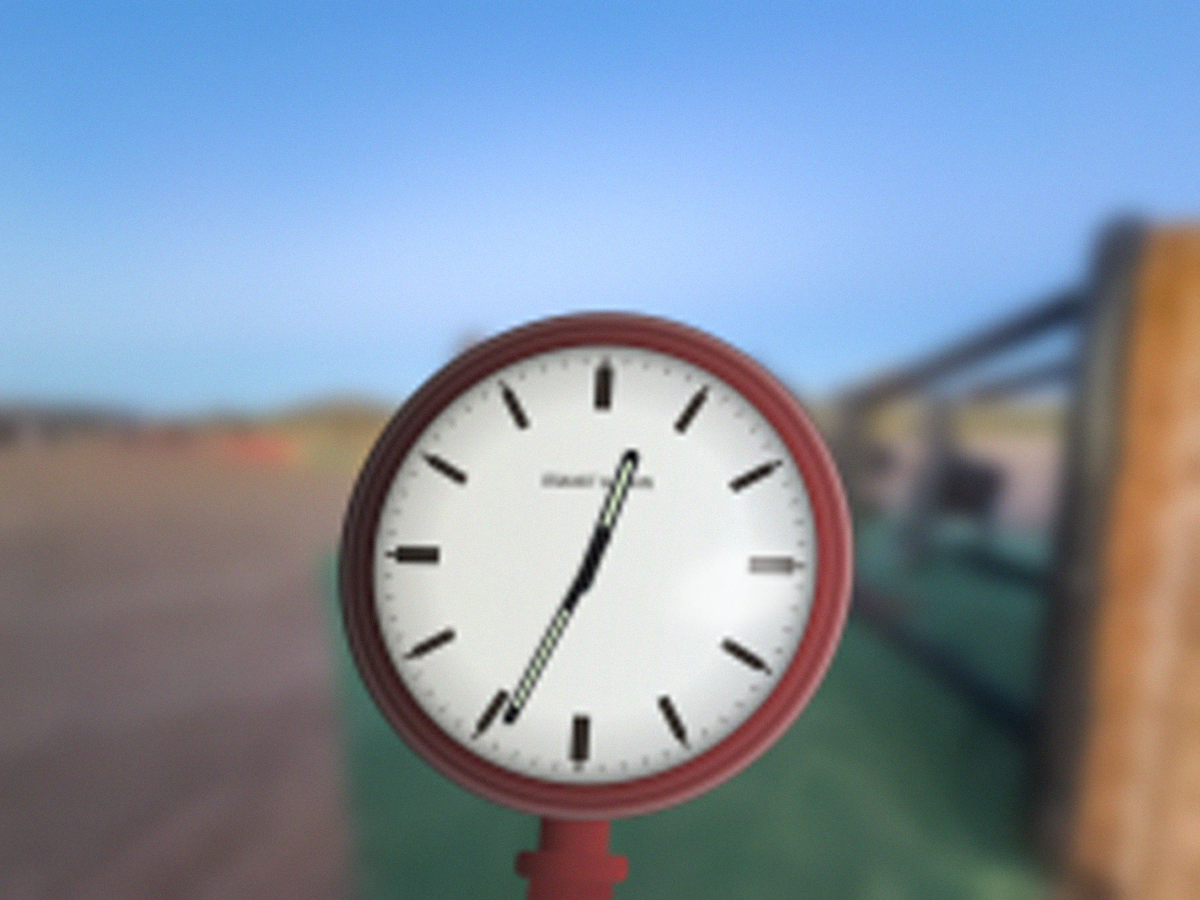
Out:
12.34
